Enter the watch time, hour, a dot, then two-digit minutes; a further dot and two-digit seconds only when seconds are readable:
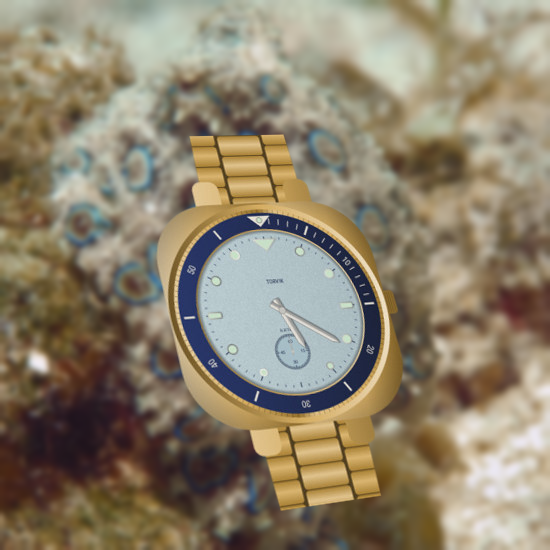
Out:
5.21
